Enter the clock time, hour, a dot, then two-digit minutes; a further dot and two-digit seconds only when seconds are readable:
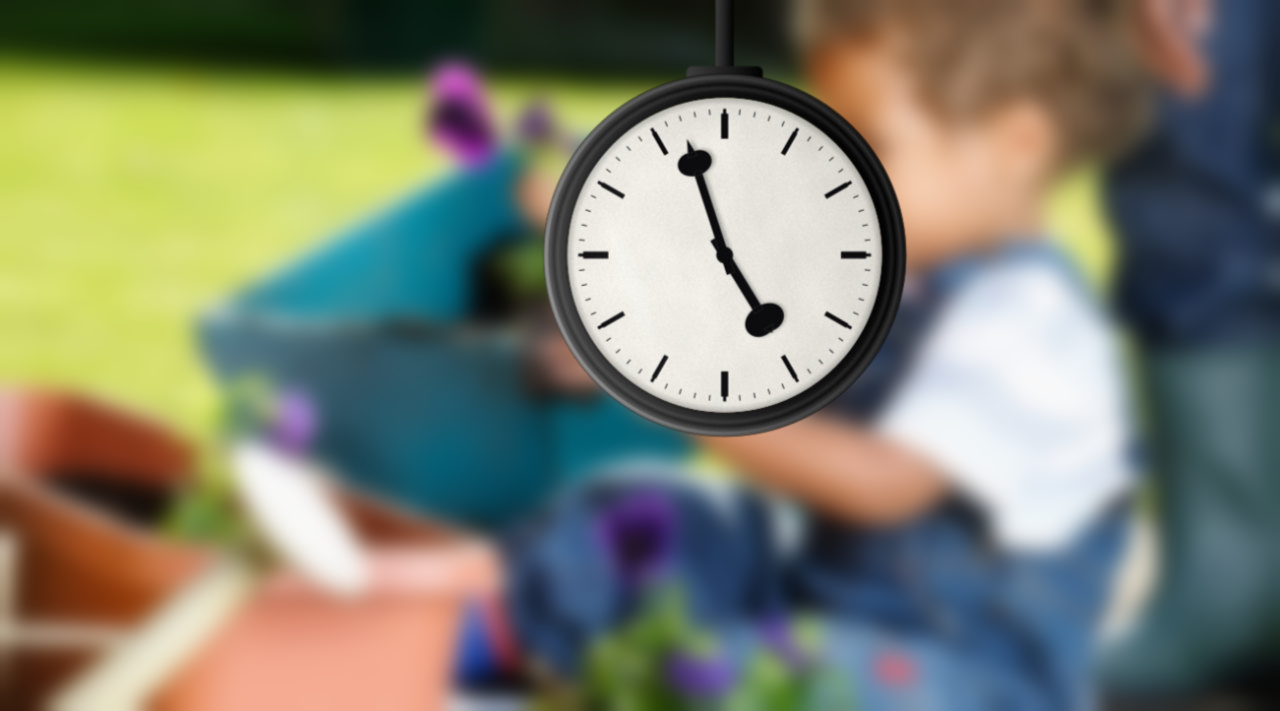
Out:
4.57
